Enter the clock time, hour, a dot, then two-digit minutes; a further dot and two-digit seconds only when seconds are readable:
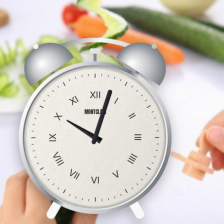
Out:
10.03
